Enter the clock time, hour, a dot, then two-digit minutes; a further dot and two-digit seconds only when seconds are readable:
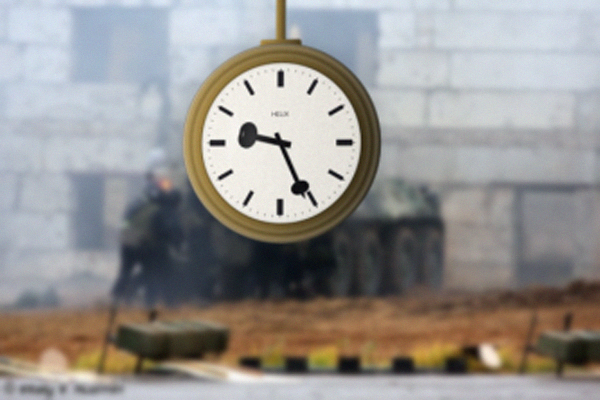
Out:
9.26
